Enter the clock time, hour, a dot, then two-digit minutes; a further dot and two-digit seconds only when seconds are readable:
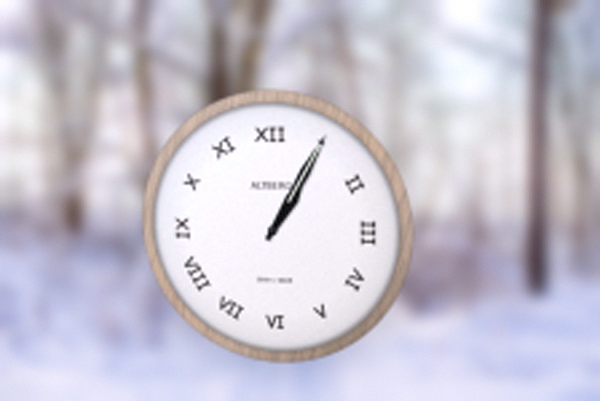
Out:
1.05
